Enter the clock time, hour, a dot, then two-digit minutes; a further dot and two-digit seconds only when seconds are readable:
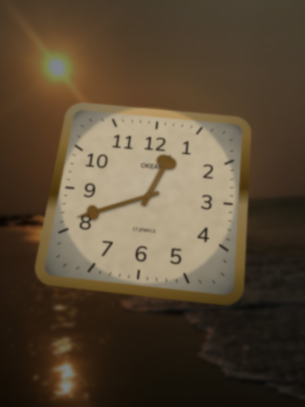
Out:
12.41
